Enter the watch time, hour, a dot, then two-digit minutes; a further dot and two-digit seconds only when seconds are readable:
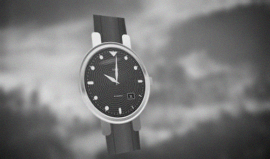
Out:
10.01
